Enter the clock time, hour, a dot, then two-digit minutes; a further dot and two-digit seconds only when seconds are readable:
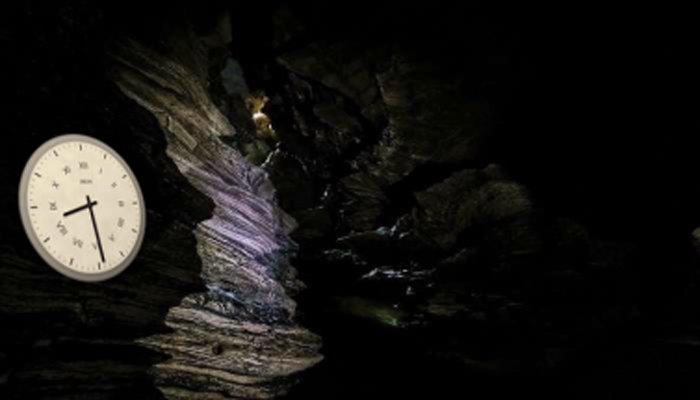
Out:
8.29
